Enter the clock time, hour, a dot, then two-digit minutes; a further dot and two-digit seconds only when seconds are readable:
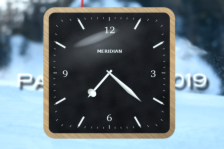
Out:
7.22
